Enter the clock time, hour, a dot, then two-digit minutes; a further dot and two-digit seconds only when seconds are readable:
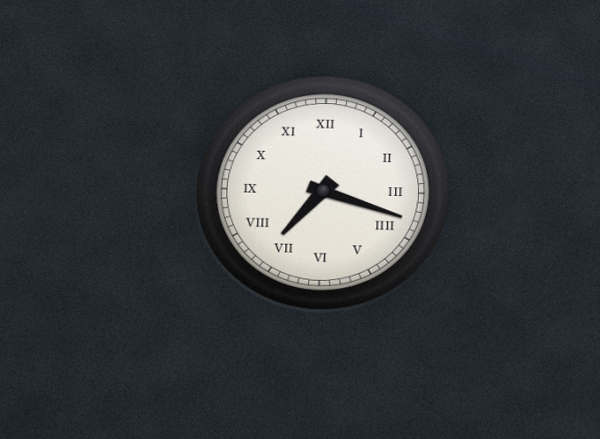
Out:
7.18
